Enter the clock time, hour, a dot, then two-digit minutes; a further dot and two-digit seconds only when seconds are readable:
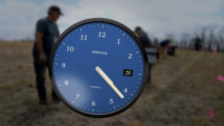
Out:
4.22
